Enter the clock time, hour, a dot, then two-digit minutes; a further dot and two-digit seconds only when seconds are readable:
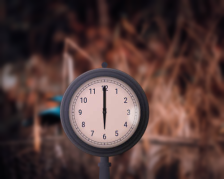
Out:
6.00
